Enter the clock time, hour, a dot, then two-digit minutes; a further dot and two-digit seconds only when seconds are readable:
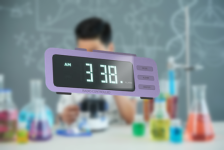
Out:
3.38
